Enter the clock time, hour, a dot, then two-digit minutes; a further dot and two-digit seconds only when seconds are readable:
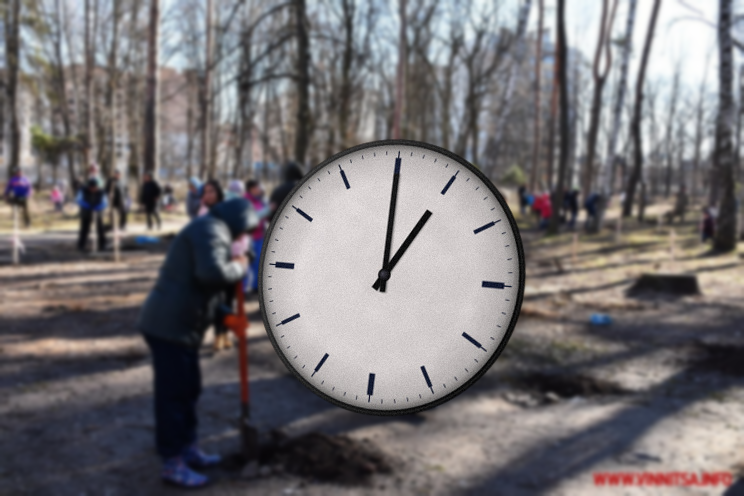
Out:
1.00
